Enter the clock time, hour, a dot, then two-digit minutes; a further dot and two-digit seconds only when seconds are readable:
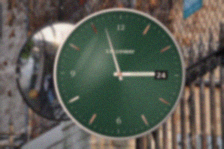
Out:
2.57
